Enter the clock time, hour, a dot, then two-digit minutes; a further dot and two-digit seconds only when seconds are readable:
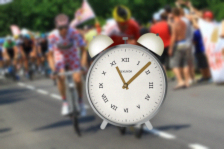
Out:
11.08
